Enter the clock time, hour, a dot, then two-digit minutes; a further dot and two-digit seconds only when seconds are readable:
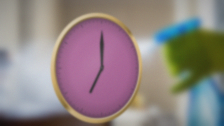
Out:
7.00
